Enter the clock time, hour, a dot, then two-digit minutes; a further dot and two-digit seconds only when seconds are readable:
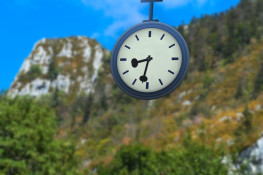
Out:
8.32
